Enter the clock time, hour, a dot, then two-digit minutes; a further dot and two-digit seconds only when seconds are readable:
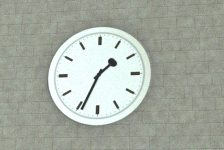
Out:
1.34
